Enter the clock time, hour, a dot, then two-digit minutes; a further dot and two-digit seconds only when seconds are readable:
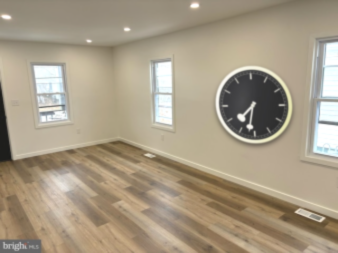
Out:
7.32
